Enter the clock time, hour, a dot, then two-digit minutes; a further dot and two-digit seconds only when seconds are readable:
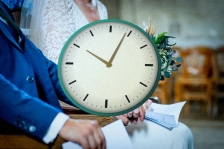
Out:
10.04
